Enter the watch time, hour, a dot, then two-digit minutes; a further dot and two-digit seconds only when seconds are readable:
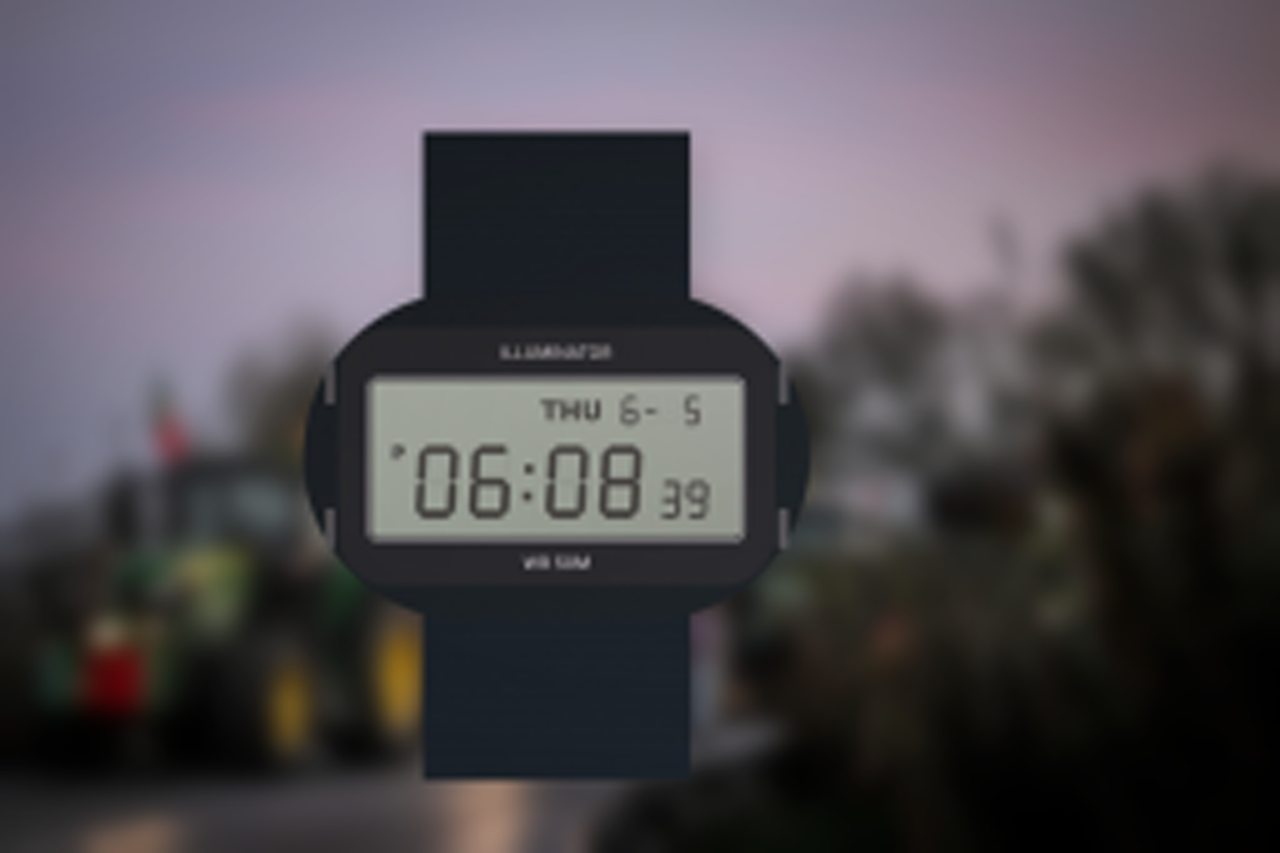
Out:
6.08.39
